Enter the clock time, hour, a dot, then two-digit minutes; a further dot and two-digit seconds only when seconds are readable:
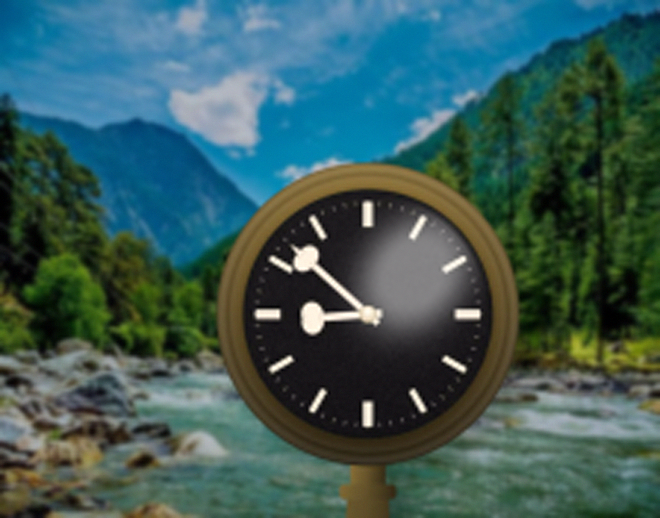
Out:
8.52
